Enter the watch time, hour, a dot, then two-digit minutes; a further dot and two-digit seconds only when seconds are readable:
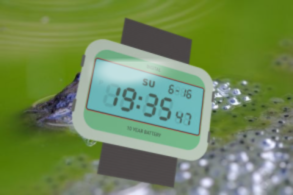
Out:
19.35.47
